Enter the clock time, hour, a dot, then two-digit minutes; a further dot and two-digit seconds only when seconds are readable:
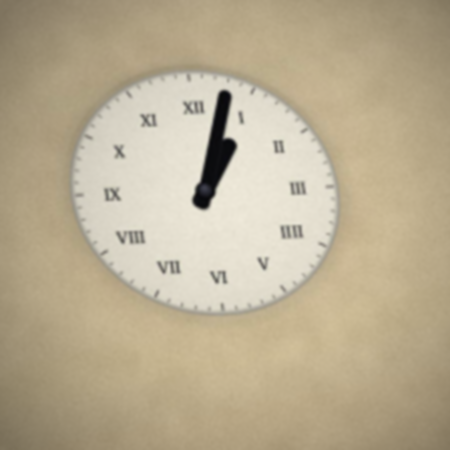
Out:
1.03
